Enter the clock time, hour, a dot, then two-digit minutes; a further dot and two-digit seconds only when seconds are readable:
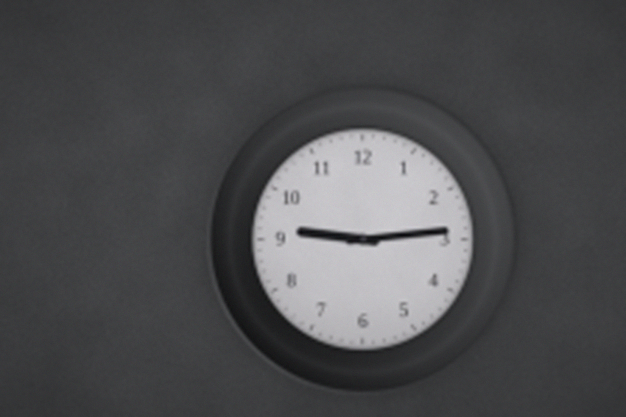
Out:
9.14
